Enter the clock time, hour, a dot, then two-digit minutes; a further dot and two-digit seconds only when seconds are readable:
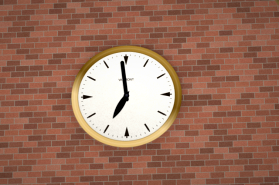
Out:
6.59
